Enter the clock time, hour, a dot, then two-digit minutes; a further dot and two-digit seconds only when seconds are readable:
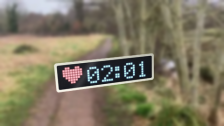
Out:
2.01
